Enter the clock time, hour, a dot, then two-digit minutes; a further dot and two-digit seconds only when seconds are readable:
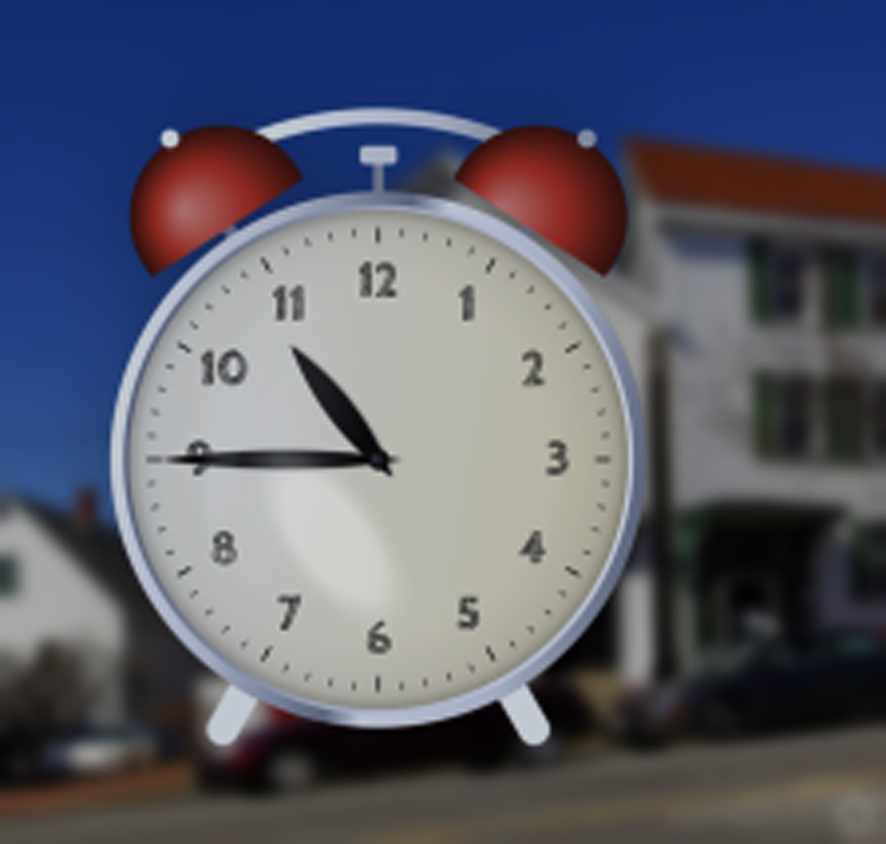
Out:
10.45
